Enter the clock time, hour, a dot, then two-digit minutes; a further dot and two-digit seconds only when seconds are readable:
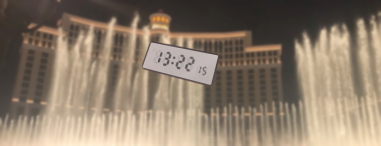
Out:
13.22.15
